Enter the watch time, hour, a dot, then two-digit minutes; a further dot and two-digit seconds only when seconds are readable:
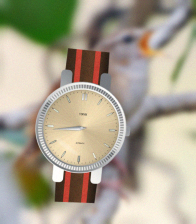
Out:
8.44
